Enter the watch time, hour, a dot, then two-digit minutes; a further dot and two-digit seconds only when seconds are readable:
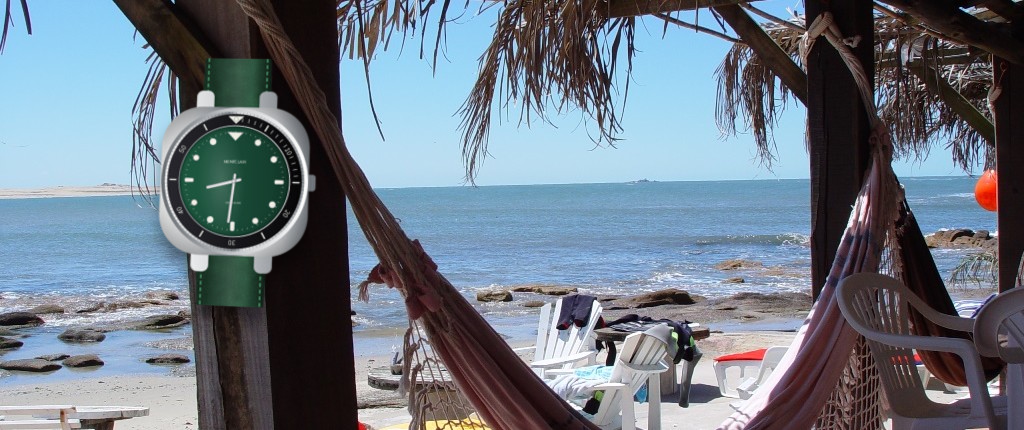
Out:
8.31
